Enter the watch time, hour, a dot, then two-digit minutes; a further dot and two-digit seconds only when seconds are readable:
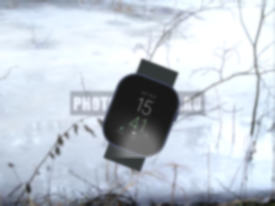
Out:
15.41
